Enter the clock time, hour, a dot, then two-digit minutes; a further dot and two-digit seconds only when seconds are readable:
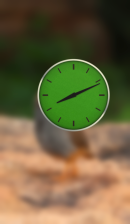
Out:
8.11
